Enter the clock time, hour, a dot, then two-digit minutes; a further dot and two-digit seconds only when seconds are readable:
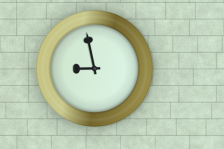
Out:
8.58
